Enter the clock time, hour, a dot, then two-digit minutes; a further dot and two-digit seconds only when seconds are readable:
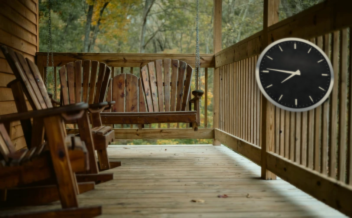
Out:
7.46
